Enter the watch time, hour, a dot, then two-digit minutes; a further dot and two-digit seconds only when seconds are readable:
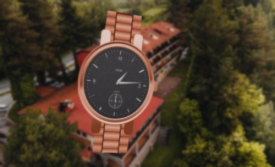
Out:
1.14
